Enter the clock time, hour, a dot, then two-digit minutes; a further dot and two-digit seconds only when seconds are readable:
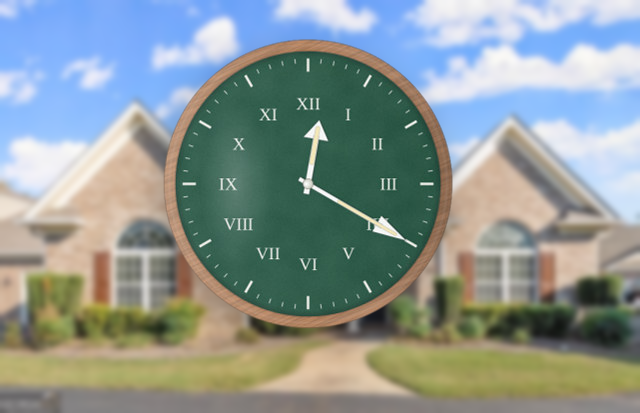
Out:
12.20
